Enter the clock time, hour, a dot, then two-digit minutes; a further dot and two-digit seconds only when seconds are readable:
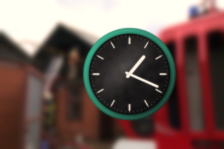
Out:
1.19
